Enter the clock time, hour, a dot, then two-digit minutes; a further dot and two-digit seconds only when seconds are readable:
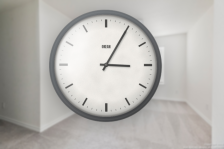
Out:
3.05
